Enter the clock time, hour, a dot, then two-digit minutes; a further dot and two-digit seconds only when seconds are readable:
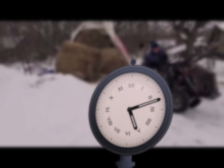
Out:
5.12
